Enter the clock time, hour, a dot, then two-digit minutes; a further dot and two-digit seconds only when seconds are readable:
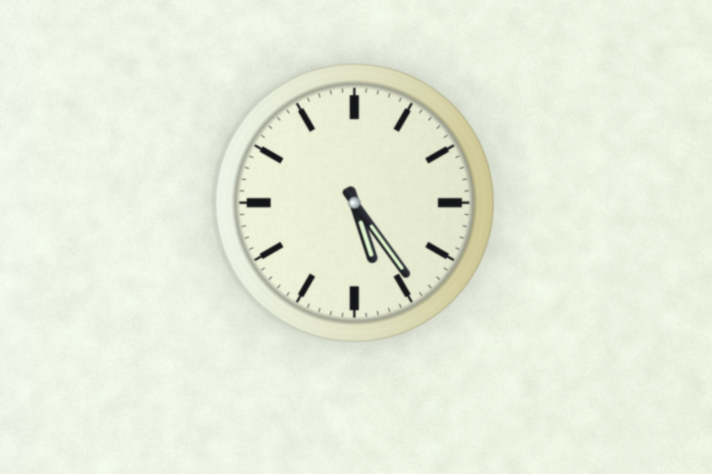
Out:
5.24
